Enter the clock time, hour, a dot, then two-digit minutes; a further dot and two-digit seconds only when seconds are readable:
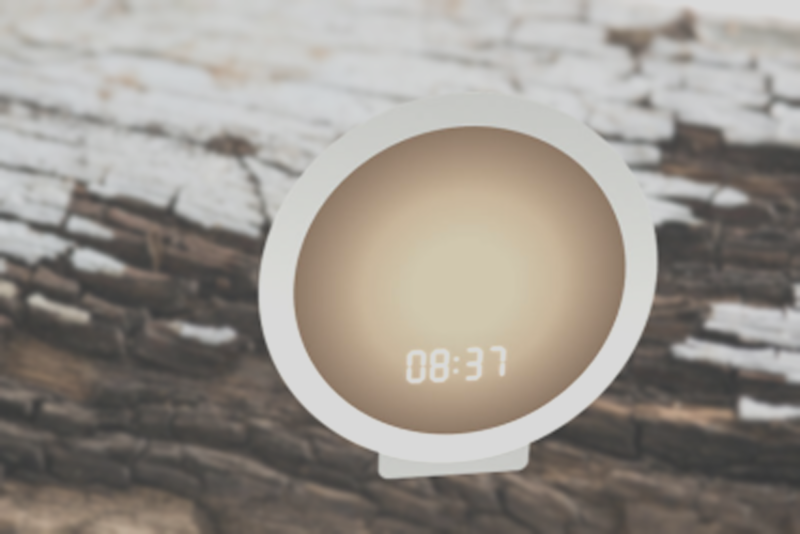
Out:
8.37
